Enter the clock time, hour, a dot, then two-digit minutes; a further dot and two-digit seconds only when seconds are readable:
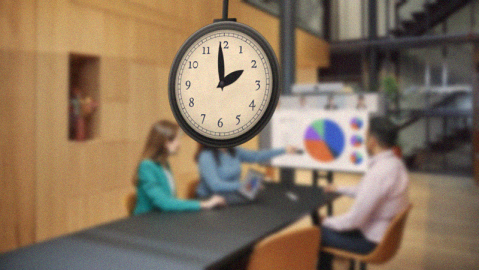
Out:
1.59
